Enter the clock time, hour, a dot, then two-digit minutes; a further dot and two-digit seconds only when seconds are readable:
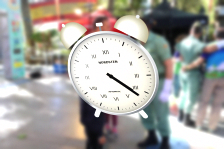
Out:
4.22
